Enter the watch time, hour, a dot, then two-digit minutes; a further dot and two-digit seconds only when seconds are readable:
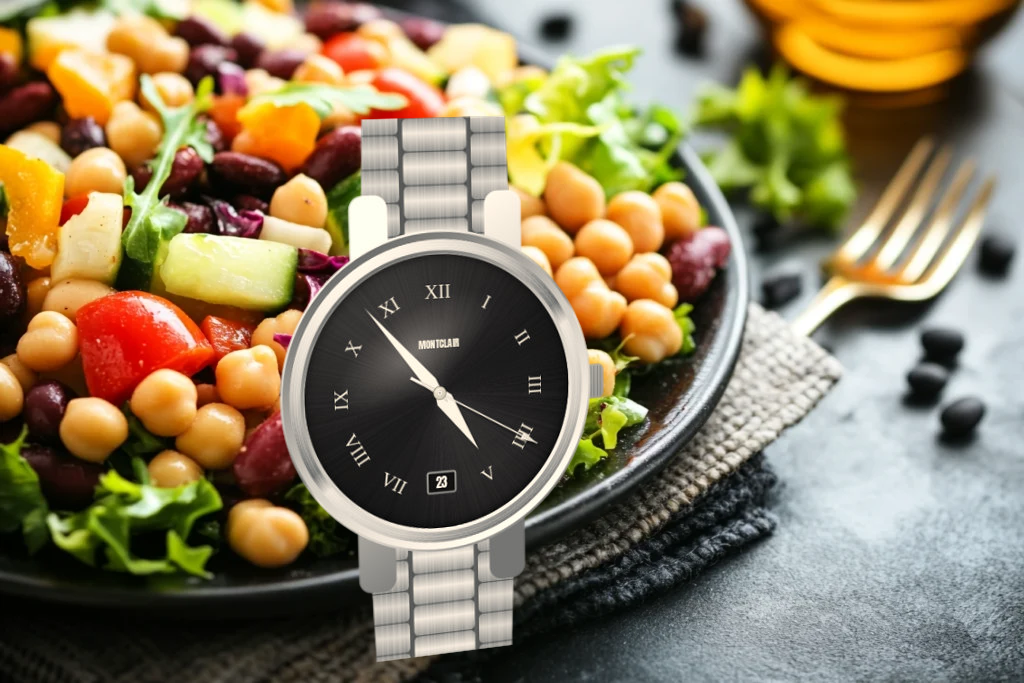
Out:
4.53.20
